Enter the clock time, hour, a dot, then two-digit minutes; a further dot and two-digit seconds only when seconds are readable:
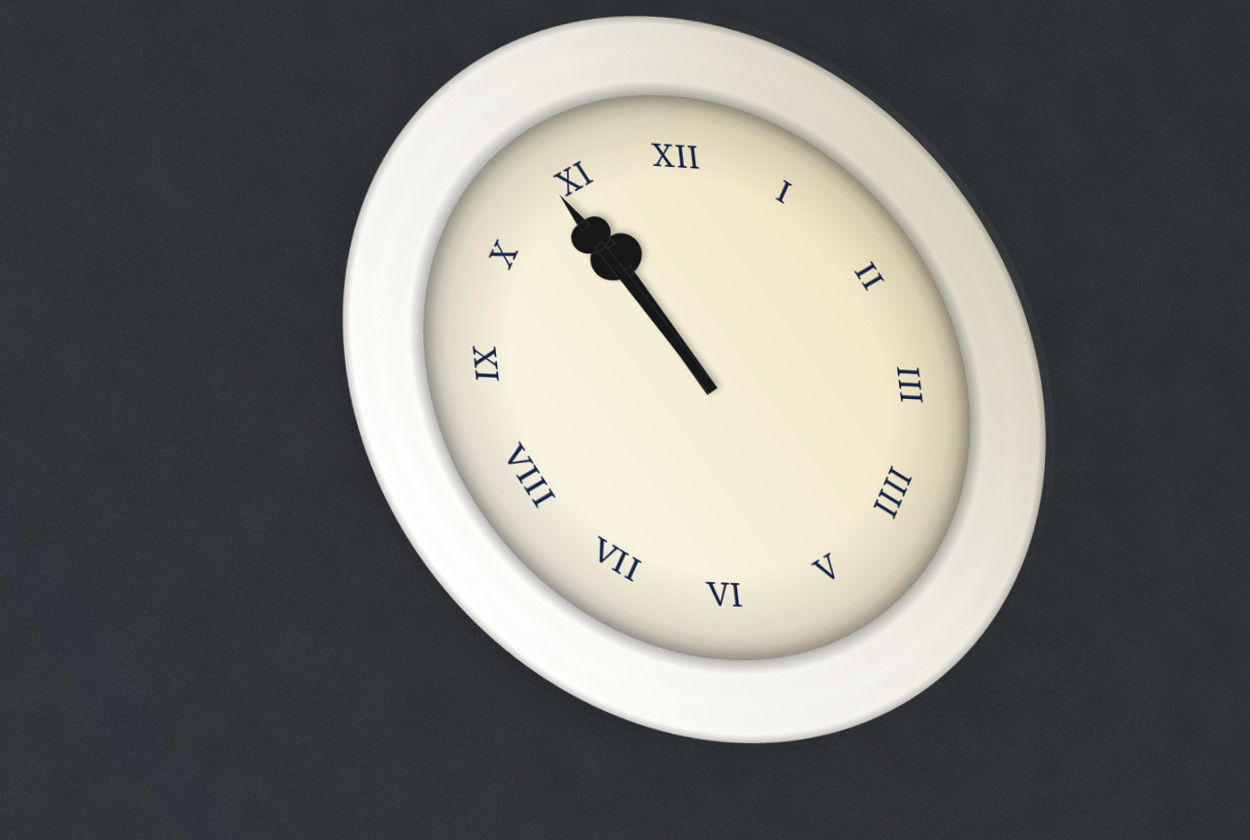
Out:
10.54
